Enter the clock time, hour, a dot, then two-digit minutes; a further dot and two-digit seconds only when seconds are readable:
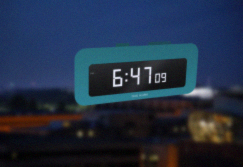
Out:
6.47.09
